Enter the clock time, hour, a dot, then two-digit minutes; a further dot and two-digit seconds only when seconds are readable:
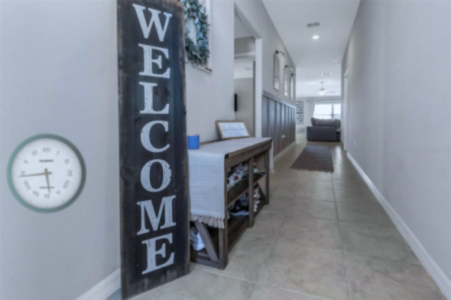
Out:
5.44
